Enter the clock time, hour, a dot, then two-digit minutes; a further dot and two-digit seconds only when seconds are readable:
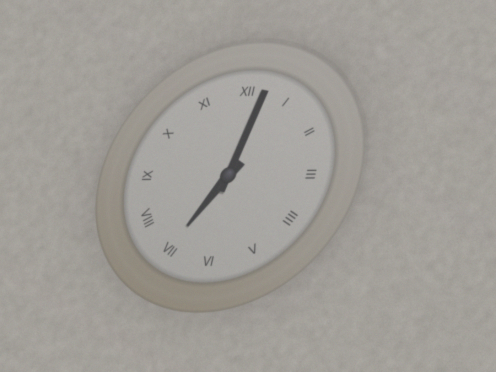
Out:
7.02
